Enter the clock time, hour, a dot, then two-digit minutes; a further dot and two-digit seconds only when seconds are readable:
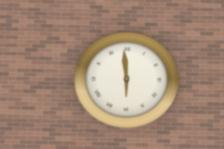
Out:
5.59
